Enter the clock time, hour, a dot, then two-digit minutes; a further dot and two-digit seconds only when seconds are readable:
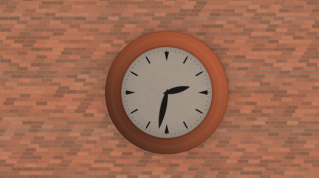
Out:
2.32
